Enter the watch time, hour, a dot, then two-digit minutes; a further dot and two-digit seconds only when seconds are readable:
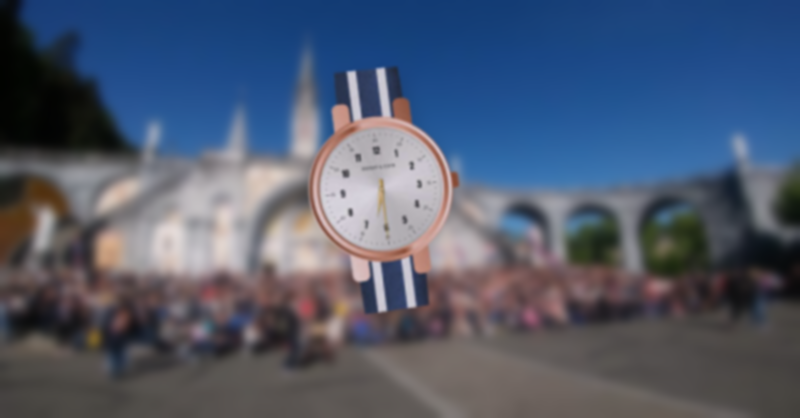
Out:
6.30
